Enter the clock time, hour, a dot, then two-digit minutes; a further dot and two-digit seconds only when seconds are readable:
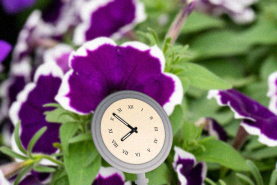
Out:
7.52
